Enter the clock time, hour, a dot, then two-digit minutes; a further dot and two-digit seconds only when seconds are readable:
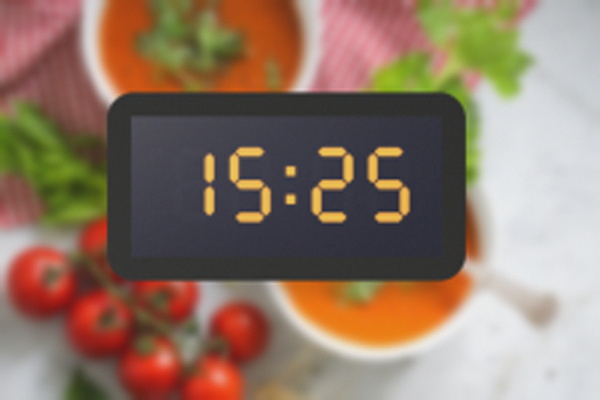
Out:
15.25
